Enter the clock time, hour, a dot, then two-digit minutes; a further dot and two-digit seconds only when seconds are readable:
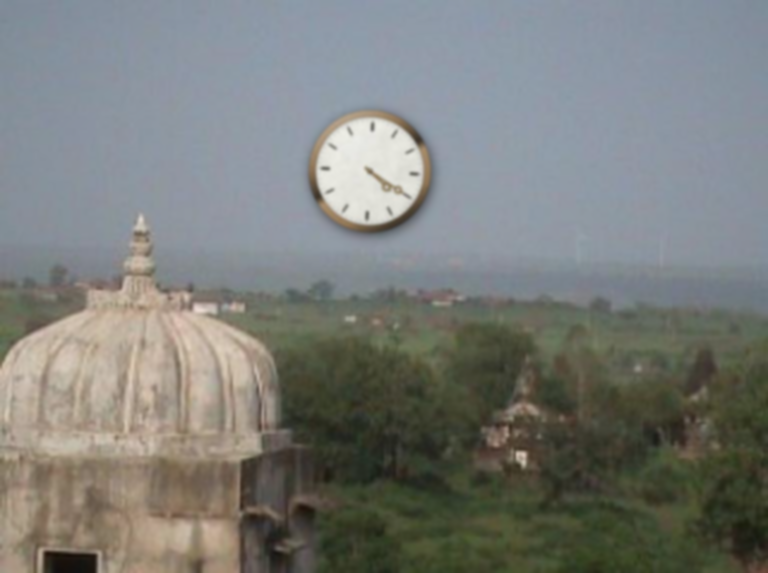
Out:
4.20
